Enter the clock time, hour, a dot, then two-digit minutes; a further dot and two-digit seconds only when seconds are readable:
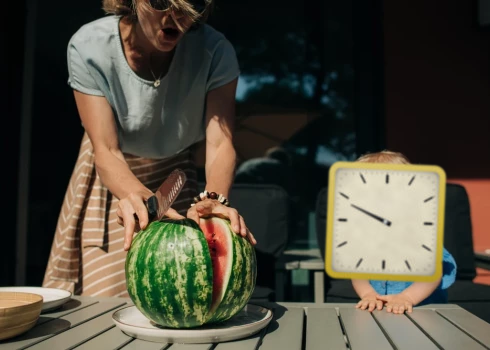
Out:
9.49
